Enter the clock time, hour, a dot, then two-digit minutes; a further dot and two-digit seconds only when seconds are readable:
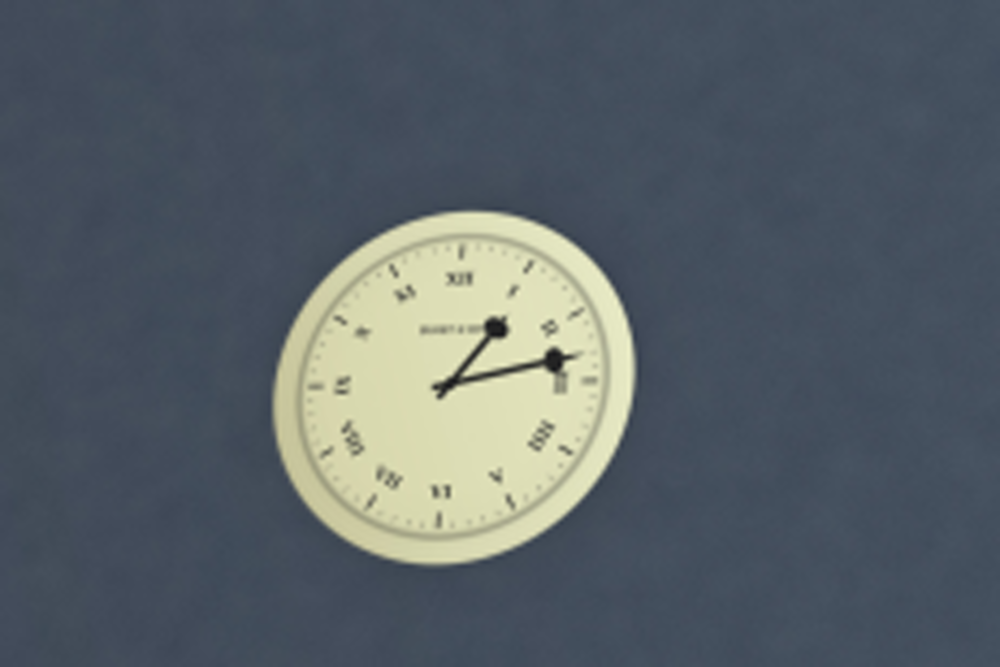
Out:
1.13
